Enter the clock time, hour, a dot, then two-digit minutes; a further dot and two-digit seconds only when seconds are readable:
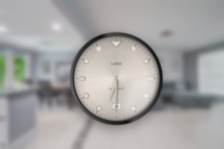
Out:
6.30
